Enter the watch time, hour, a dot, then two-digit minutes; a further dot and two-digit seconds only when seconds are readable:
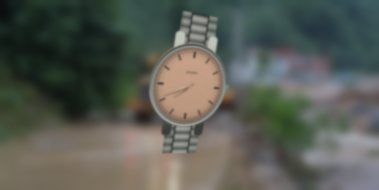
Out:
7.41
